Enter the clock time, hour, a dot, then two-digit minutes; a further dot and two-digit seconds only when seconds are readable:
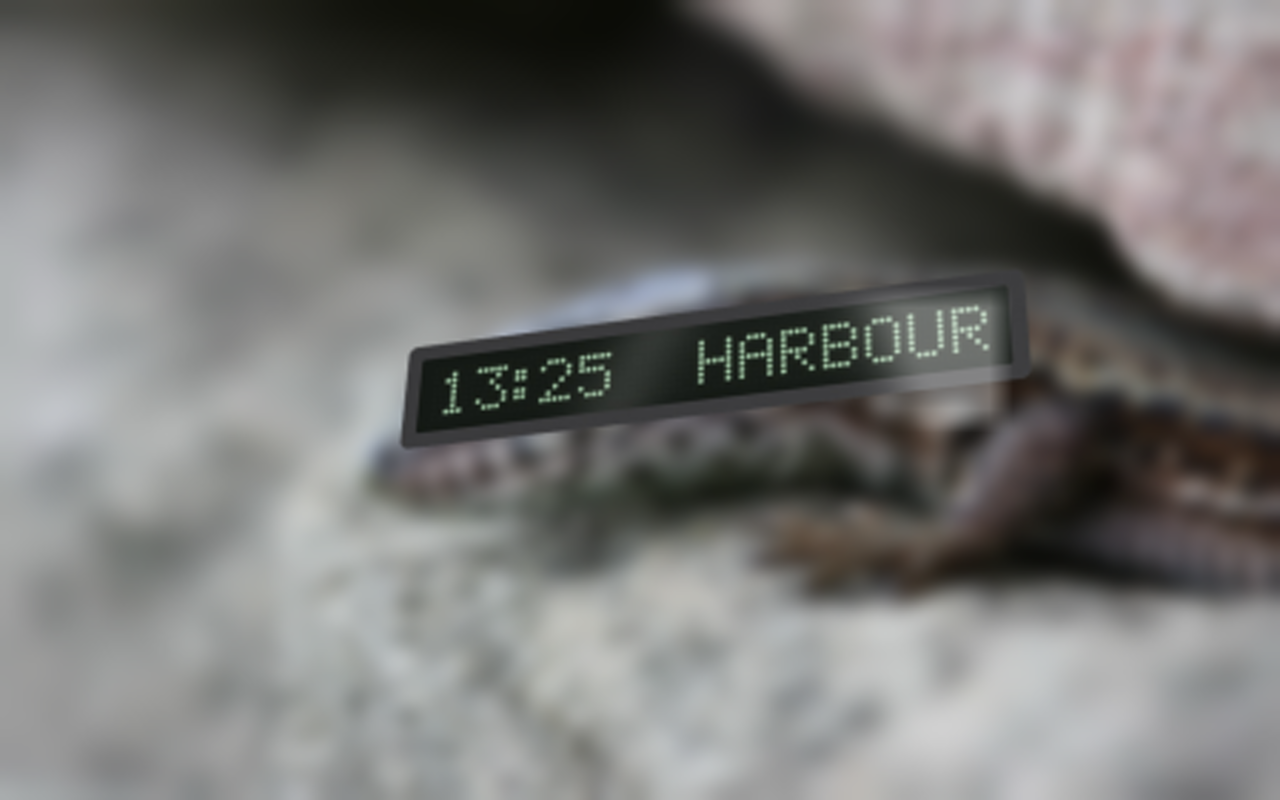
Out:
13.25
